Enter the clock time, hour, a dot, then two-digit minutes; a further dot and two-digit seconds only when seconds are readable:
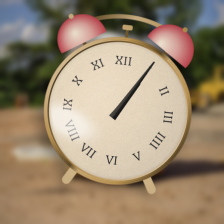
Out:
1.05
